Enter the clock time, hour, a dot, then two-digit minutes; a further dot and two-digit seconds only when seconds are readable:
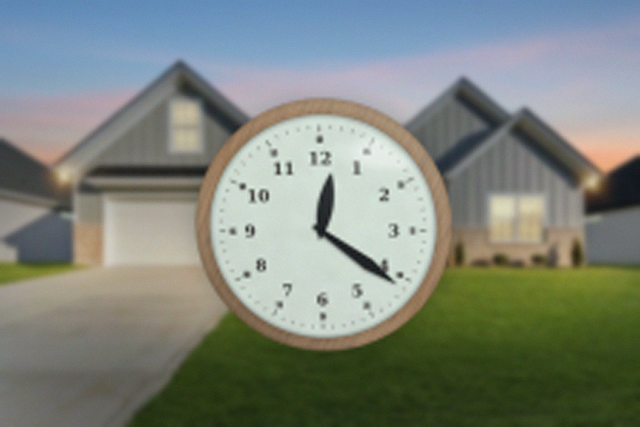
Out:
12.21
